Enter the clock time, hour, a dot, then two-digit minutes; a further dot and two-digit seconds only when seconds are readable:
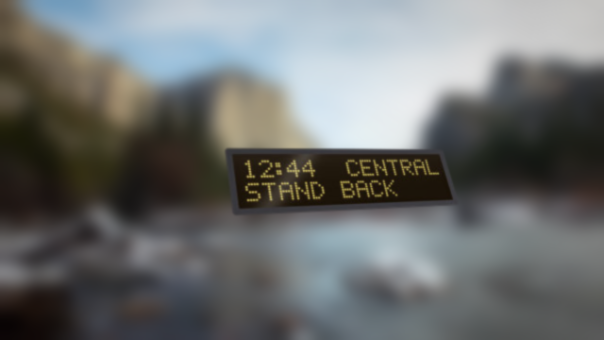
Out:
12.44
